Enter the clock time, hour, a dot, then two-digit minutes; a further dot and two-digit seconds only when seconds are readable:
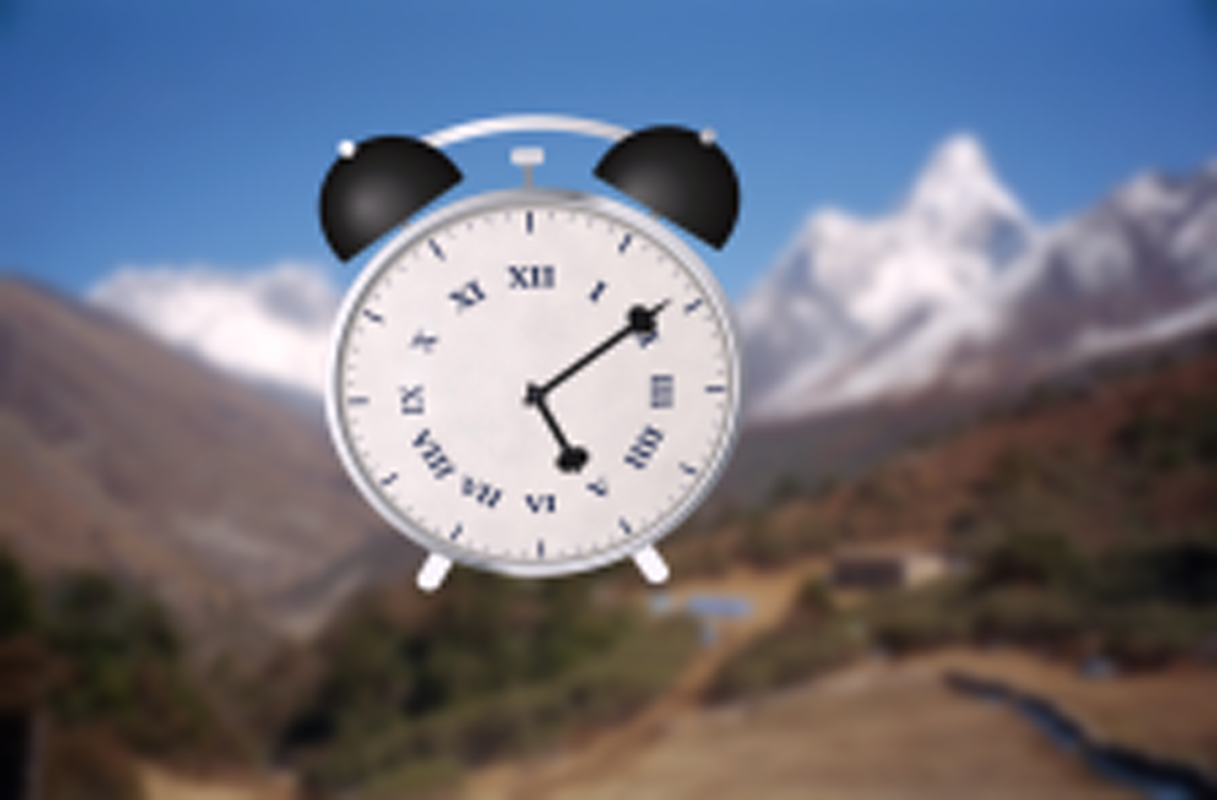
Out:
5.09
